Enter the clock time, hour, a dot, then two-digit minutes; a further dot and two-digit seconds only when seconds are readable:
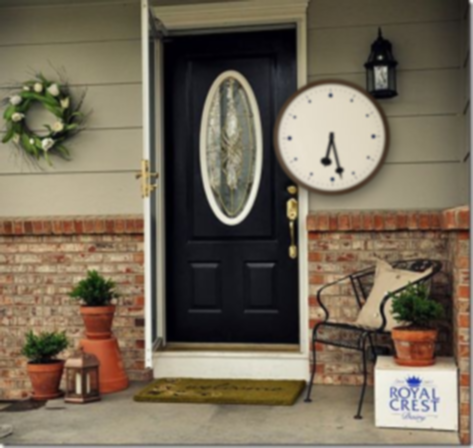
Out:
6.28
